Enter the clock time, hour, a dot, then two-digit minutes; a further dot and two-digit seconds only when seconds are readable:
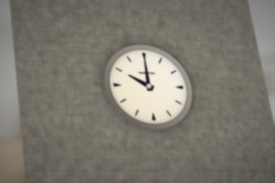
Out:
10.00
